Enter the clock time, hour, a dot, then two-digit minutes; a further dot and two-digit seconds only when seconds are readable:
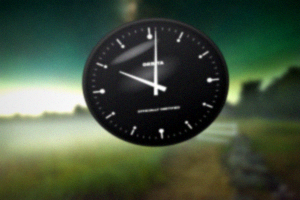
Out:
10.01
